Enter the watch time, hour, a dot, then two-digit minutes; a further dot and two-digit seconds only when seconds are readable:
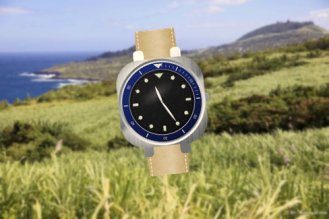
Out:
11.25
